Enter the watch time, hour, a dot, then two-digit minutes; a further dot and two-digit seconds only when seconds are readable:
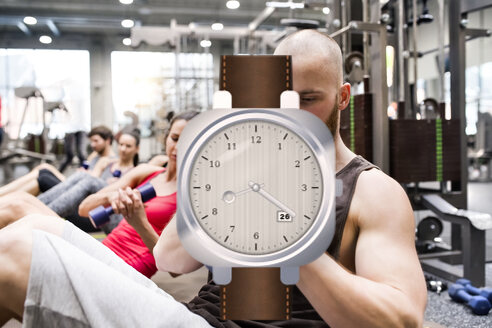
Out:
8.21
